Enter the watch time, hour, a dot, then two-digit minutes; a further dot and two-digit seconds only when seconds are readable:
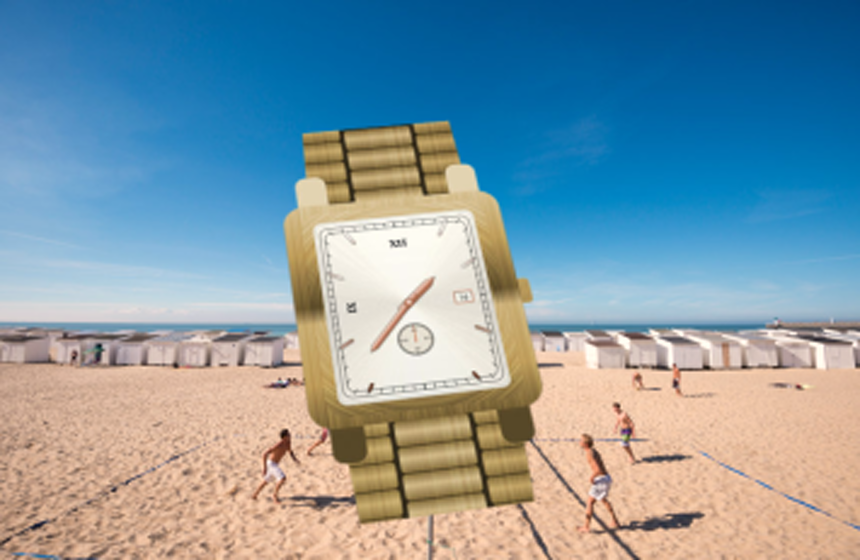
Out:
1.37
